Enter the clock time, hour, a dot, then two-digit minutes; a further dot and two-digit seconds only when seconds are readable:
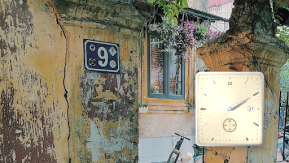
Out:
2.10
